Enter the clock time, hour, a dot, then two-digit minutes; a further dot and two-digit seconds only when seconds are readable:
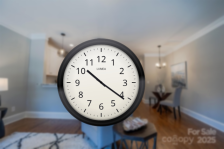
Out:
10.21
